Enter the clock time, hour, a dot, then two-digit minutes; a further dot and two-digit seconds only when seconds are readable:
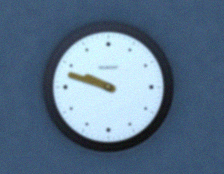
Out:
9.48
